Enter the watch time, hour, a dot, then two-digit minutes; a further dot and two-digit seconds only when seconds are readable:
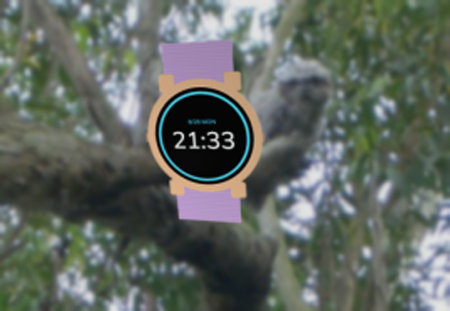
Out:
21.33
